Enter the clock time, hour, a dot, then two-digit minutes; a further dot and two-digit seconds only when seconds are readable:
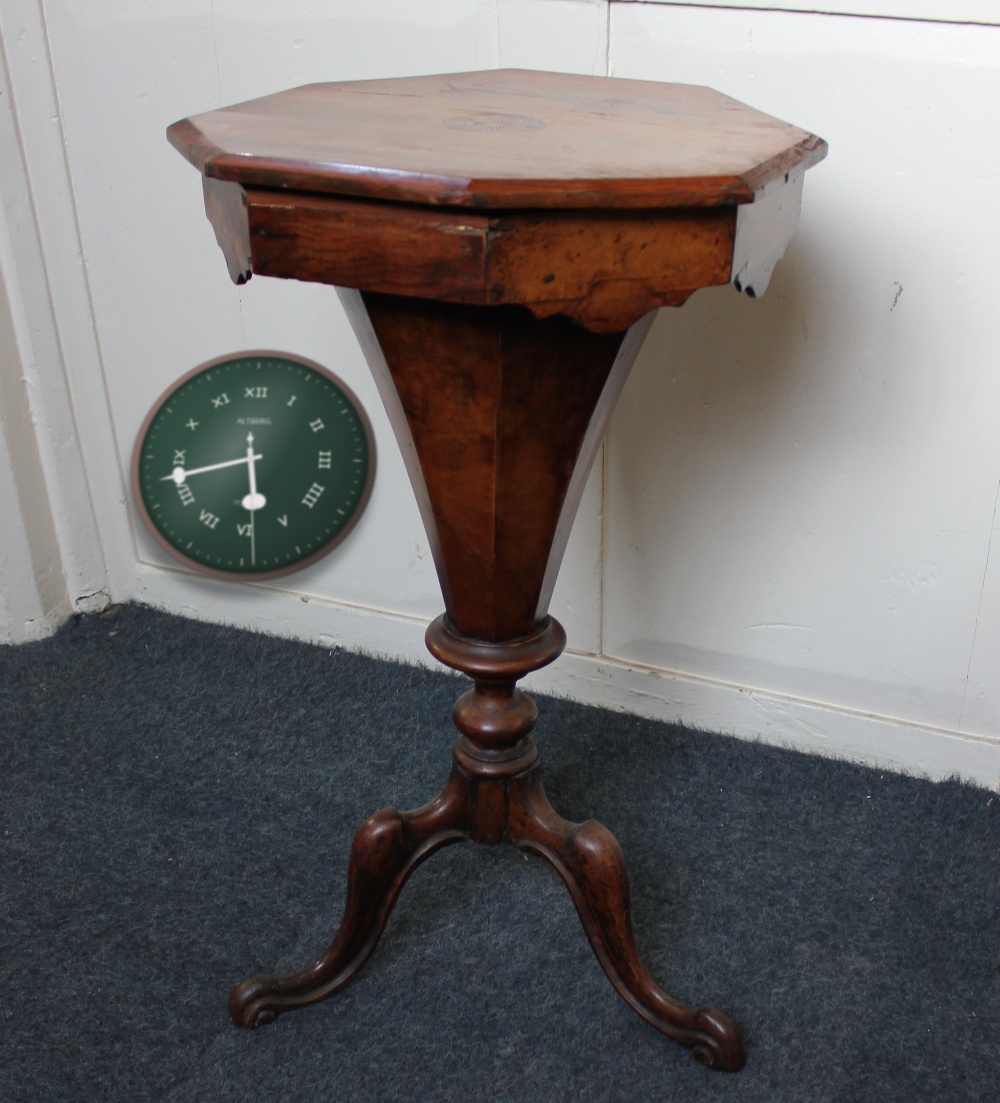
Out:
5.42.29
